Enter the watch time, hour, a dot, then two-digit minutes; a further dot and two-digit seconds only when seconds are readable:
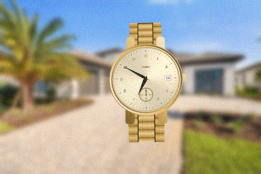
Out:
6.50
